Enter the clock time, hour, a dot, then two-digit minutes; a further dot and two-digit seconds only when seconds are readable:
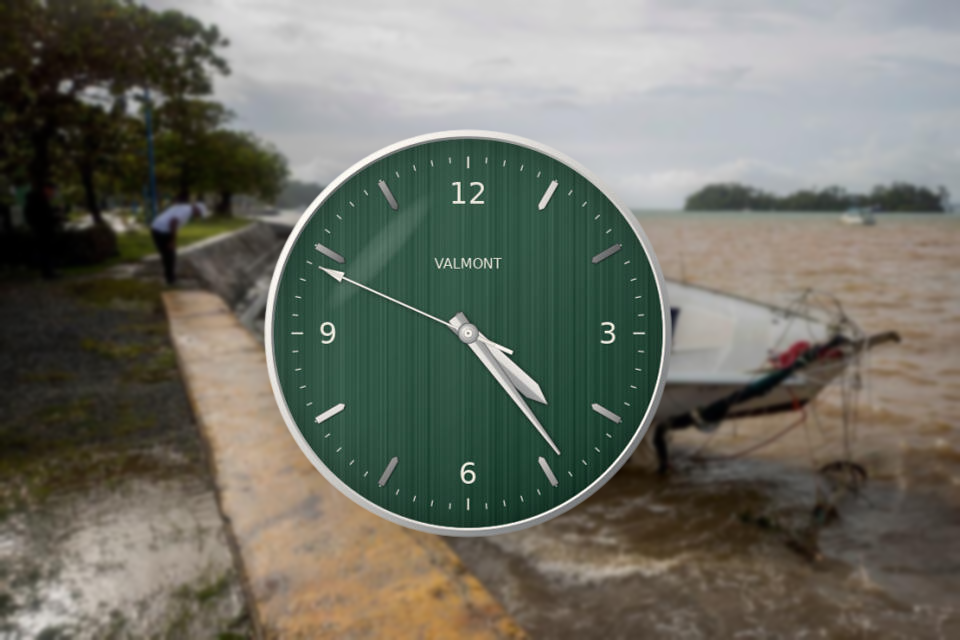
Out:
4.23.49
